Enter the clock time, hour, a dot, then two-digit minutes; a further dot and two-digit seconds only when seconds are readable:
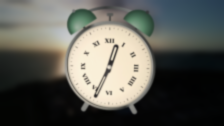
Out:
12.34
